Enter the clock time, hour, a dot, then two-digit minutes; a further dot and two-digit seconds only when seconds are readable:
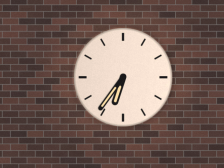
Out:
6.36
